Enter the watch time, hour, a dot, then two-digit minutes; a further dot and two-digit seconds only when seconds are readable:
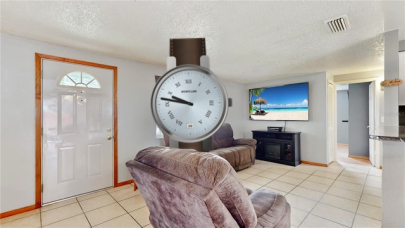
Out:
9.47
